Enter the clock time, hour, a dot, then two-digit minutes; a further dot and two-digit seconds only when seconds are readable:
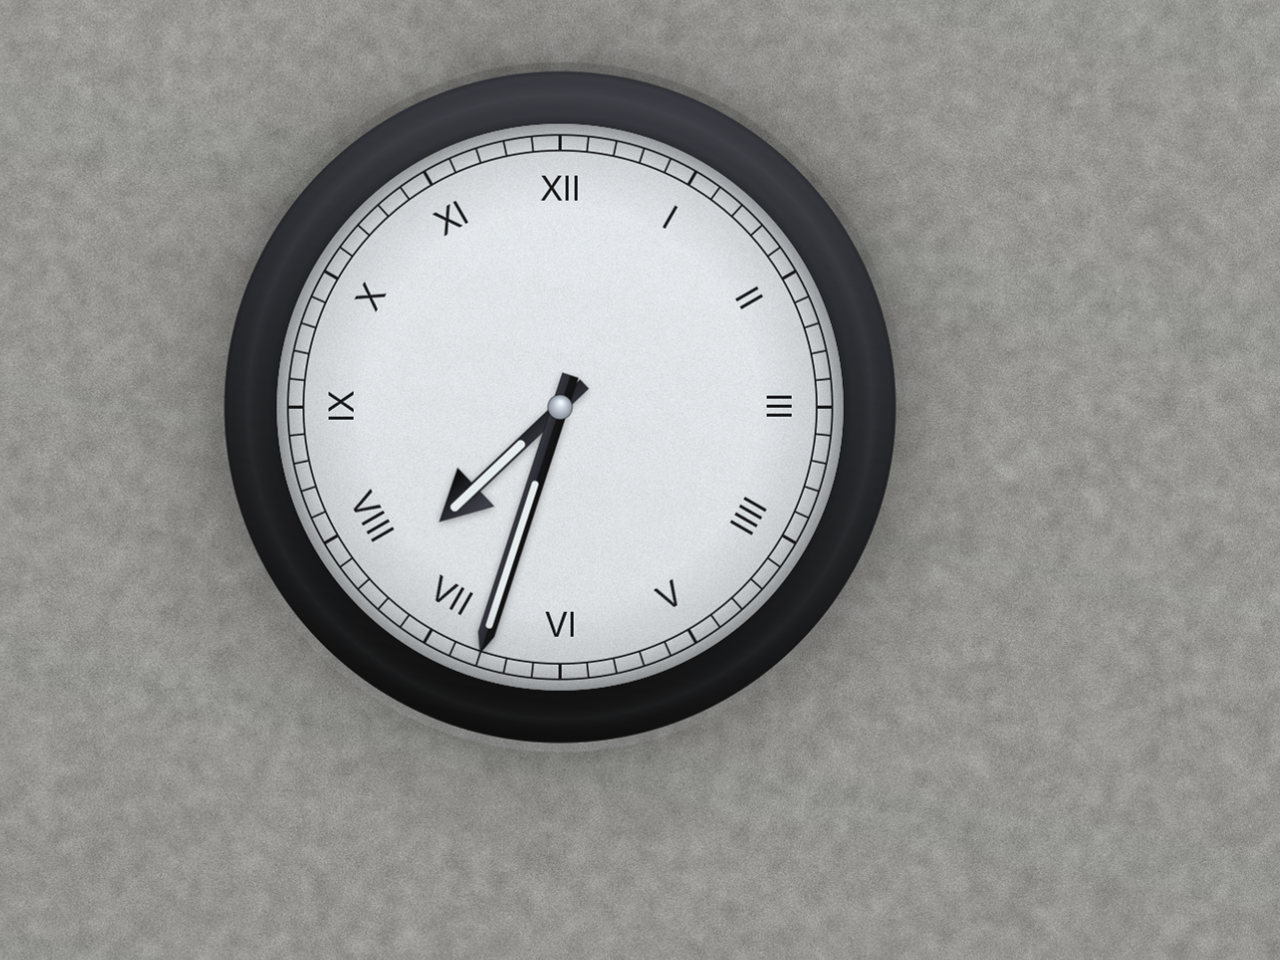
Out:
7.33
